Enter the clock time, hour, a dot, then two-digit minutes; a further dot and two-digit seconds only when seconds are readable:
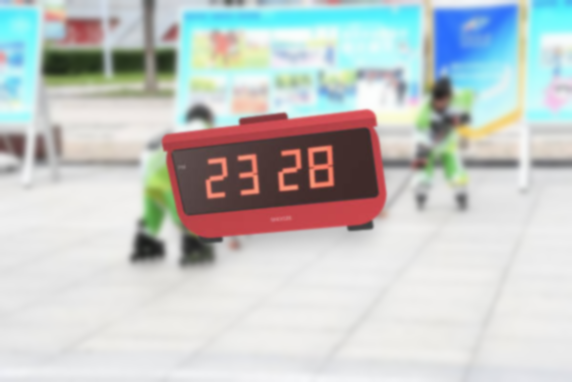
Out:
23.28
